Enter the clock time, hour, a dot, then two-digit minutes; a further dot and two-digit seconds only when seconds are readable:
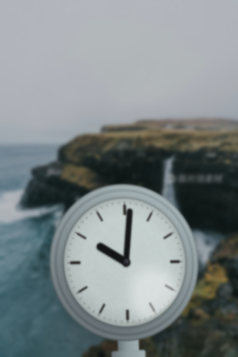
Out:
10.01
